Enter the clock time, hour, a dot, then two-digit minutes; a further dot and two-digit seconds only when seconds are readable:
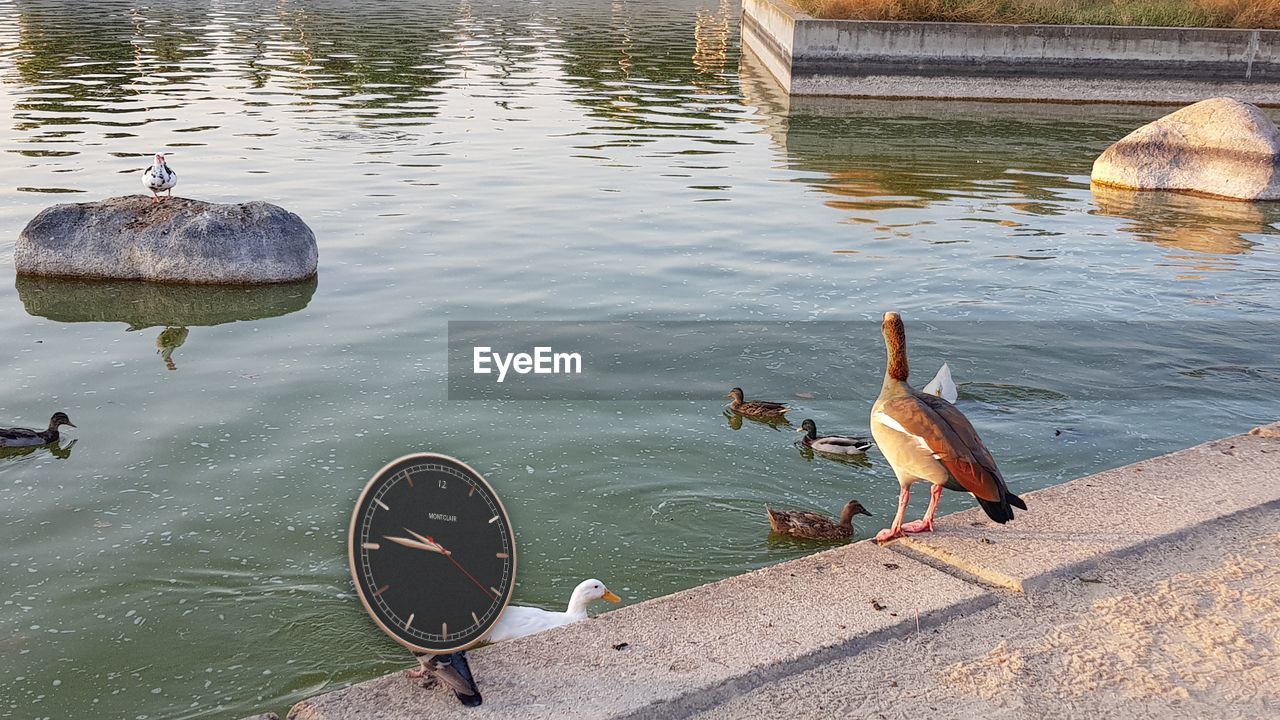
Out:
9.46.21
